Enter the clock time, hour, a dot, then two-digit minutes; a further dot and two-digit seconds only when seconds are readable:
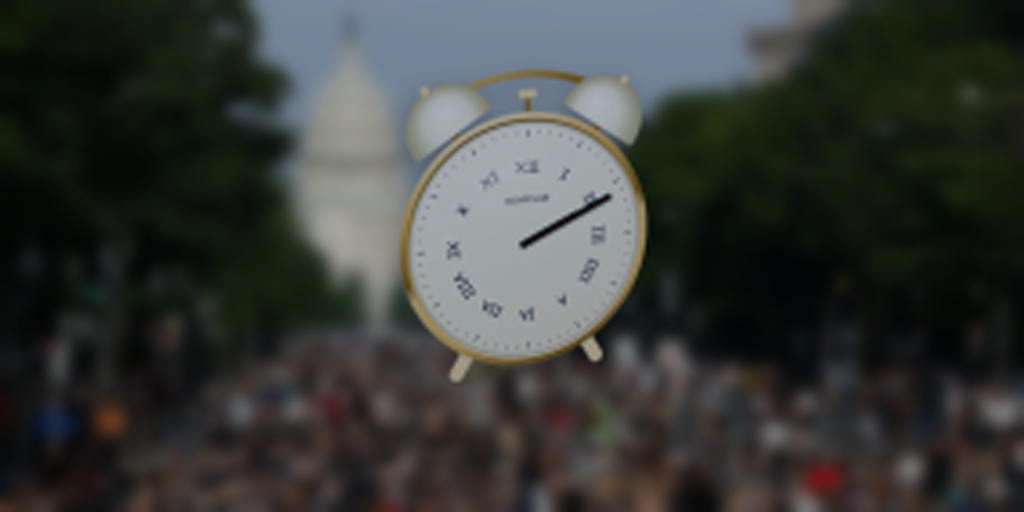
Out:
2.11
